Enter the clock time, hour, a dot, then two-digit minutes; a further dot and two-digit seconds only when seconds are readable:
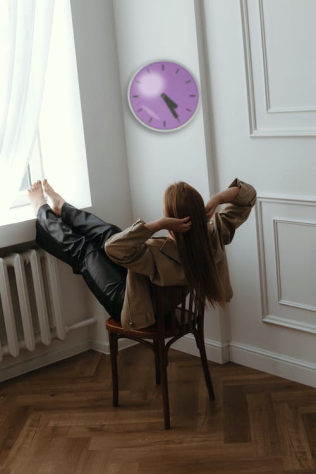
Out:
4.25
